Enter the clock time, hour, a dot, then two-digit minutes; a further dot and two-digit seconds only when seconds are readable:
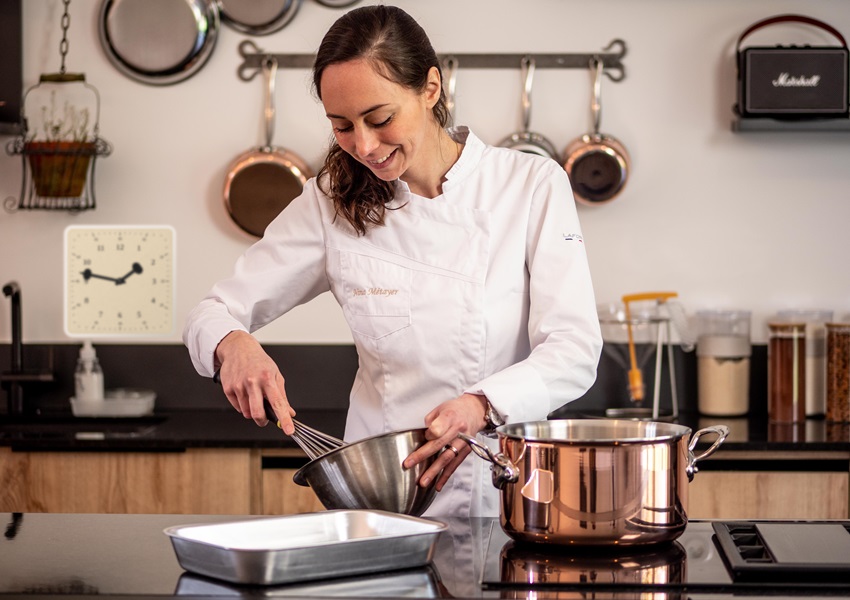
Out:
1.47
